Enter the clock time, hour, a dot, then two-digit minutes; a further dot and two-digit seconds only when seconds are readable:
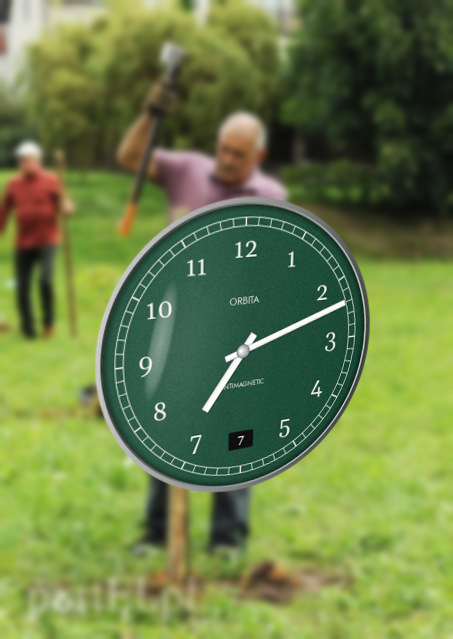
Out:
7.12
